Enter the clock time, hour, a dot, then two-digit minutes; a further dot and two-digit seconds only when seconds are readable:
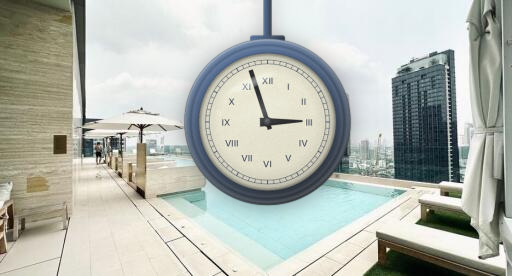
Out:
2.57
